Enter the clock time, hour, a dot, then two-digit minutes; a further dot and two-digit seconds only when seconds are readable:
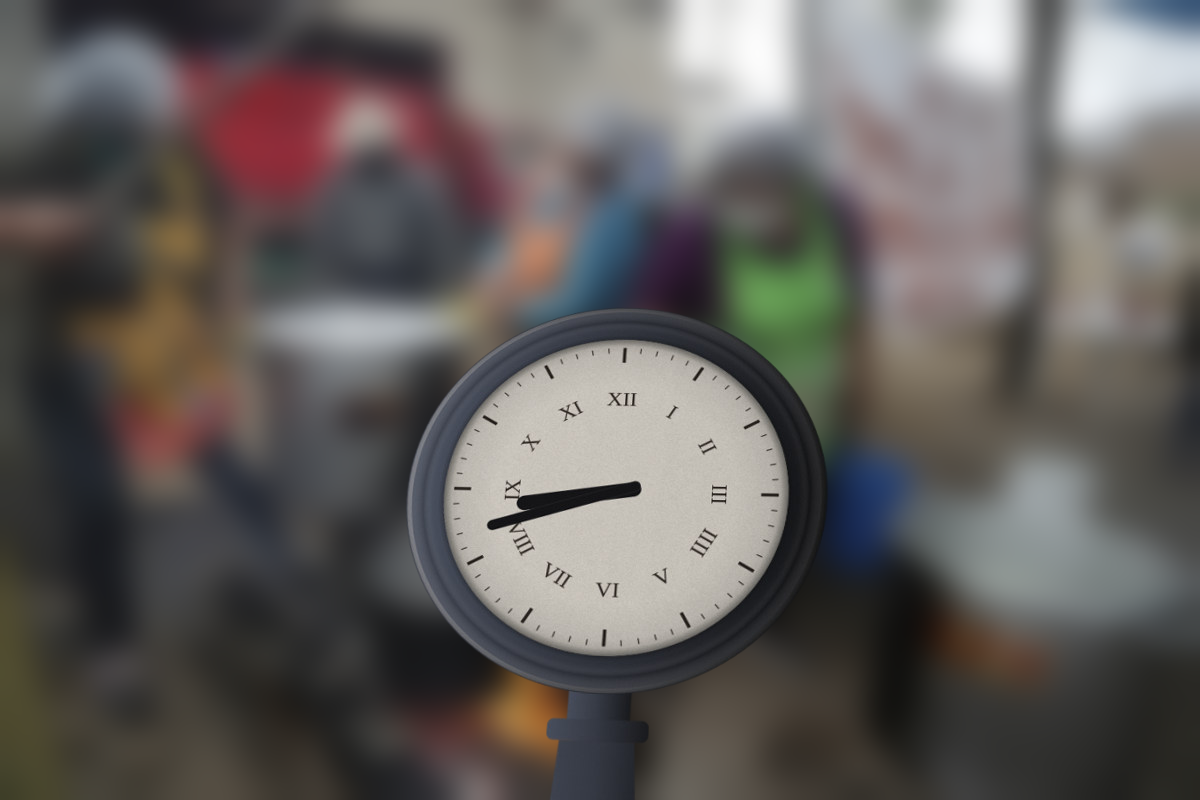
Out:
8.42
